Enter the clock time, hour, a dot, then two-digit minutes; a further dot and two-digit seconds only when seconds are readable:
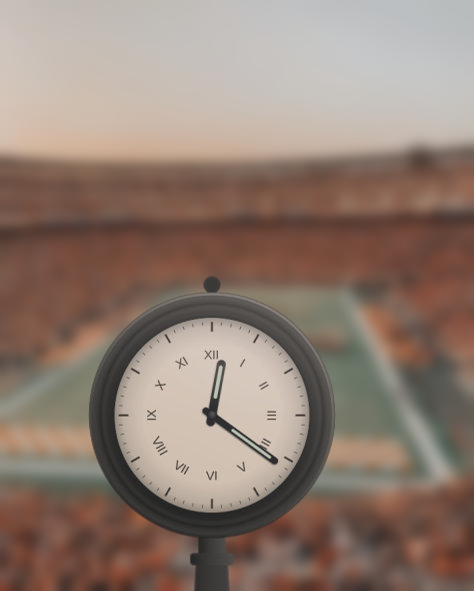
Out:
12.21
